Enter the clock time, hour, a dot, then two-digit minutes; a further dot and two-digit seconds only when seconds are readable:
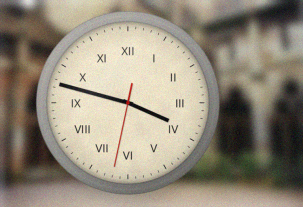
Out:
3.47.32
